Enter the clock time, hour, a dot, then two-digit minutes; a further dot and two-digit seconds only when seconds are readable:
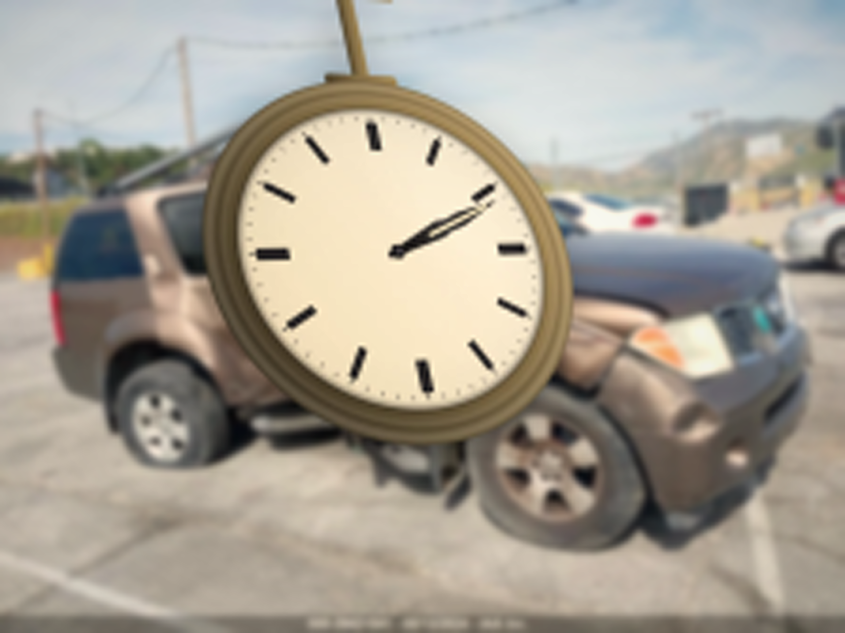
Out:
2.11
